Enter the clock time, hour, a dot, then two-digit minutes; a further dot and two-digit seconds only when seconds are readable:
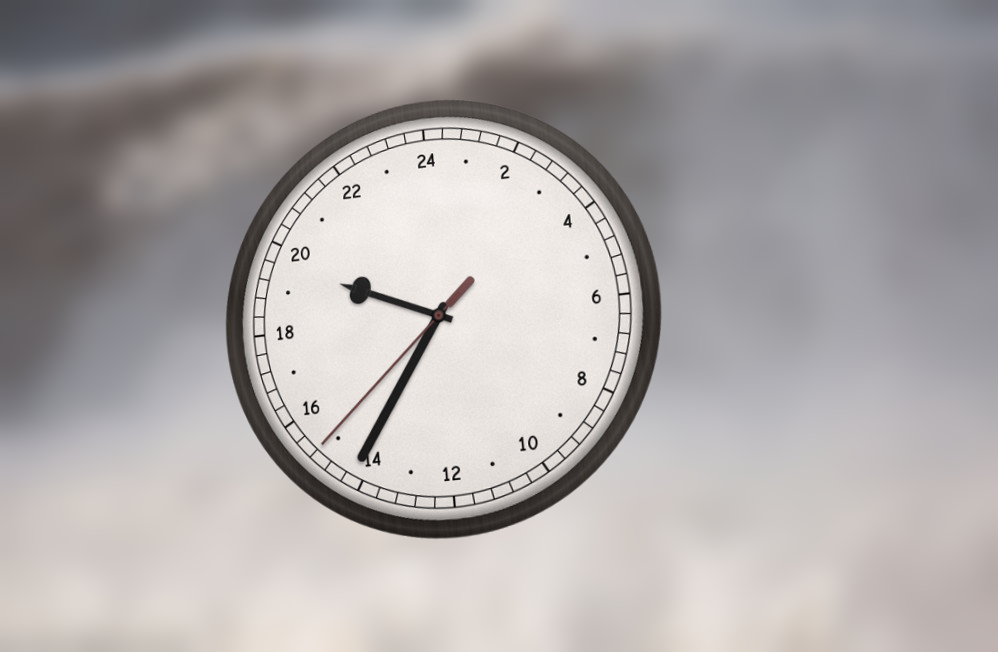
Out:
19.35.38
